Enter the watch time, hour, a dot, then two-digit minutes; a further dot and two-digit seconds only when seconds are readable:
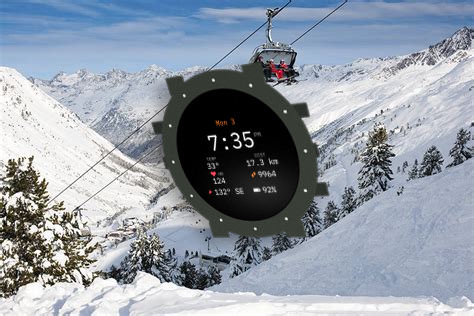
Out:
7.35
